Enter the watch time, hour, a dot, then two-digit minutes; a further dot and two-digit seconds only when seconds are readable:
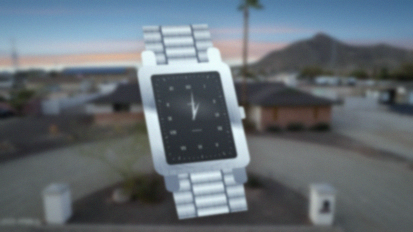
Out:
1.01
